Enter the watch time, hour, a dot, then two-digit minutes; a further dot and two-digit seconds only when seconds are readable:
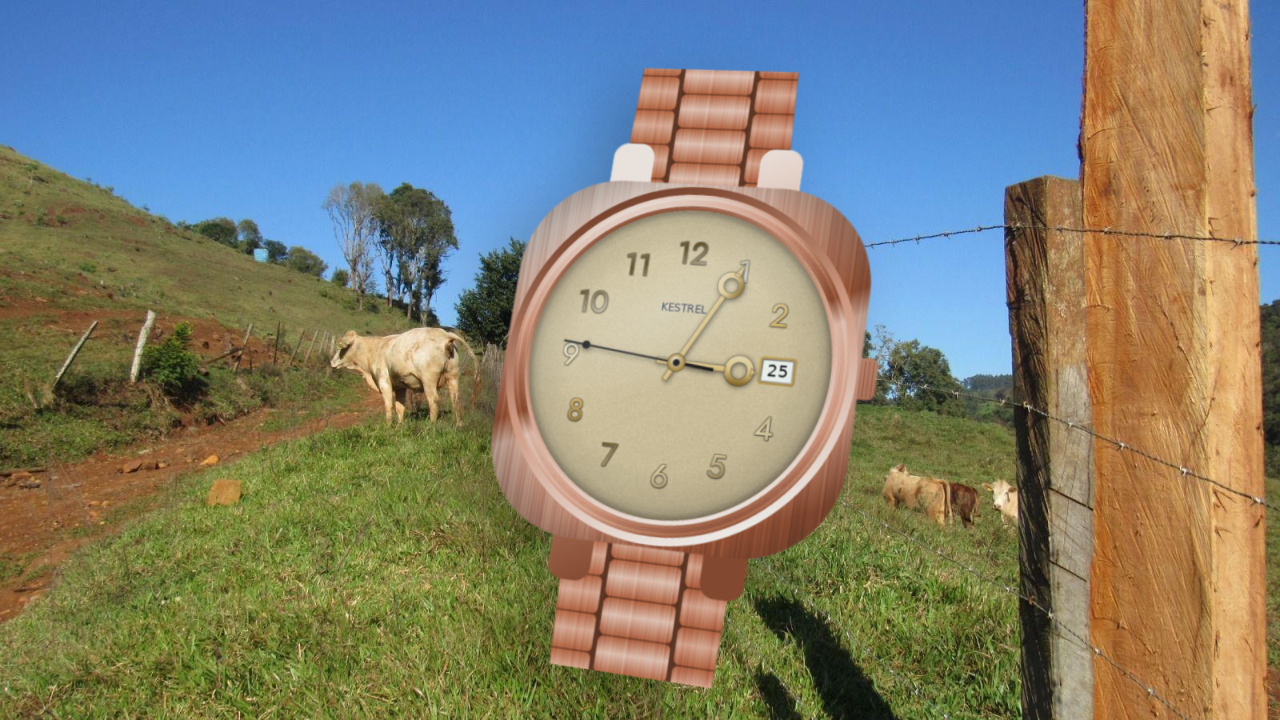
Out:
3.04.46
